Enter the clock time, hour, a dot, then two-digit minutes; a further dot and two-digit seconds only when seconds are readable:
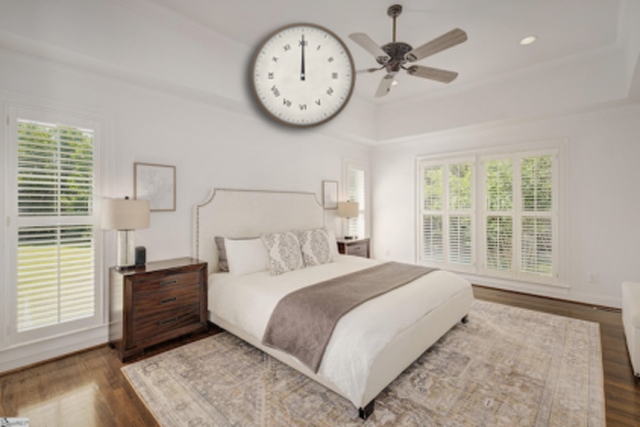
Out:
12.00
